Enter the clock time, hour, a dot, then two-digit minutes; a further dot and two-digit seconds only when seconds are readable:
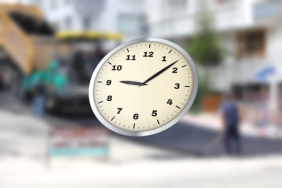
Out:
9.08
